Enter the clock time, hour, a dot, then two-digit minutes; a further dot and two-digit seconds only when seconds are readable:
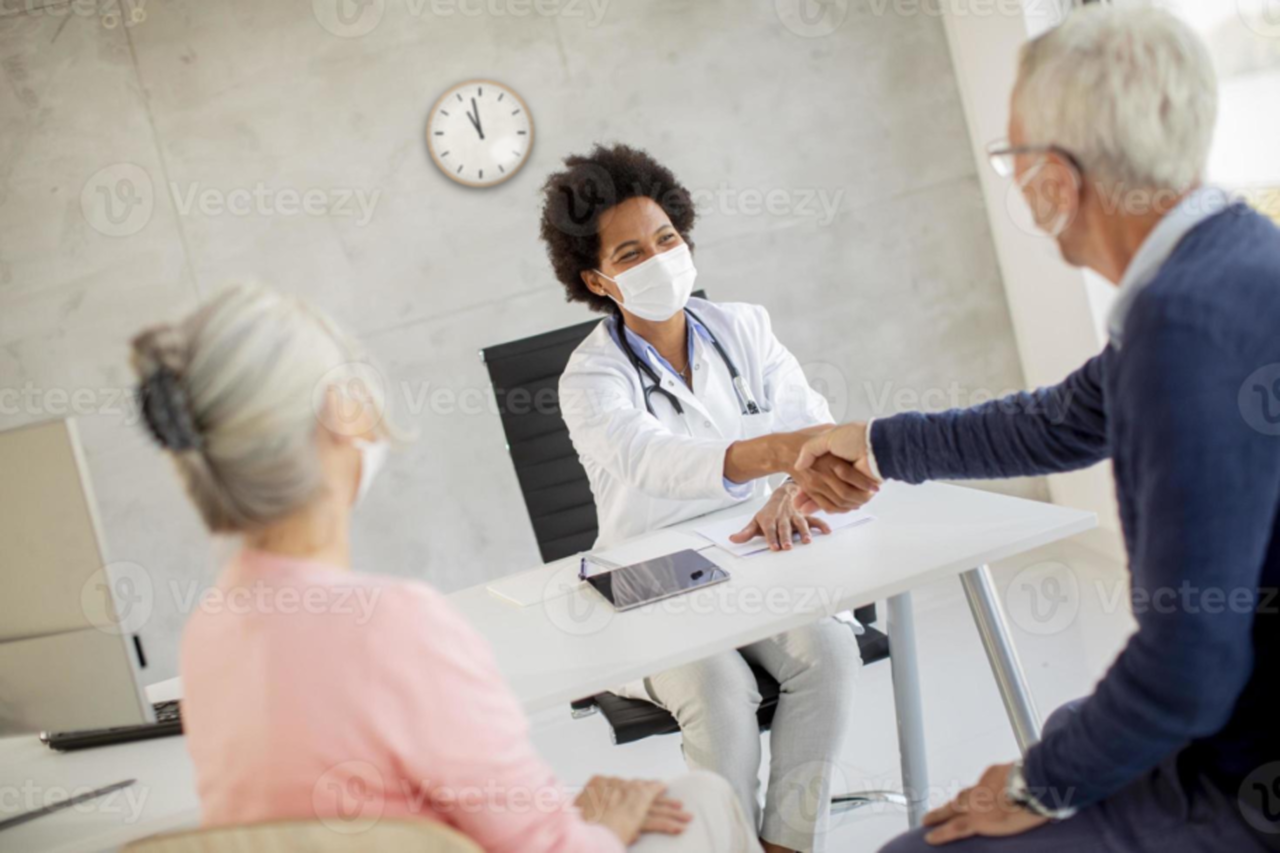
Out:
10.58
